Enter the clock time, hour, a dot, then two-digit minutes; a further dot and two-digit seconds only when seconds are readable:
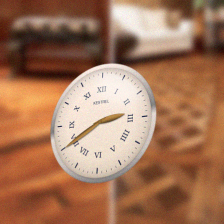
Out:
2.40
